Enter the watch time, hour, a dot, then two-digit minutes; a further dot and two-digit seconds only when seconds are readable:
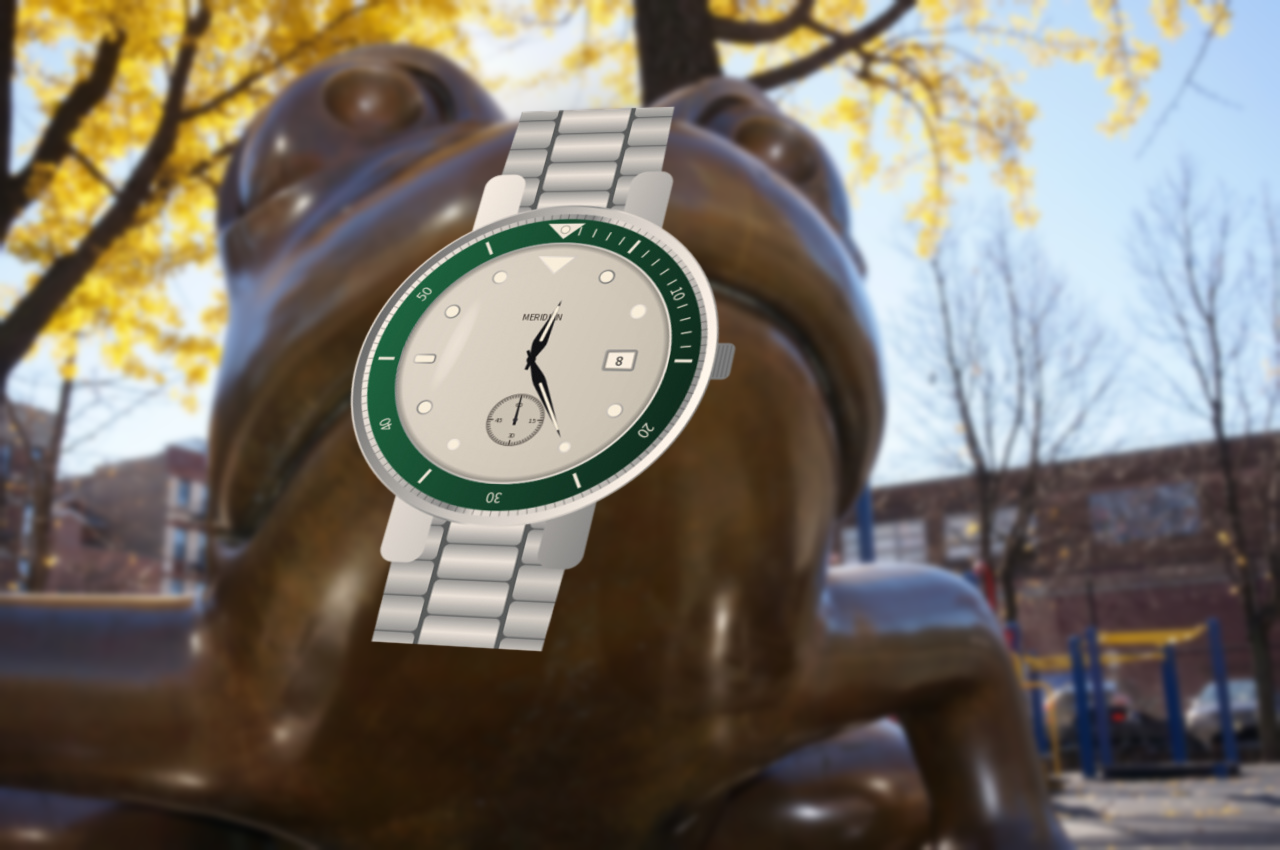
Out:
12.25
